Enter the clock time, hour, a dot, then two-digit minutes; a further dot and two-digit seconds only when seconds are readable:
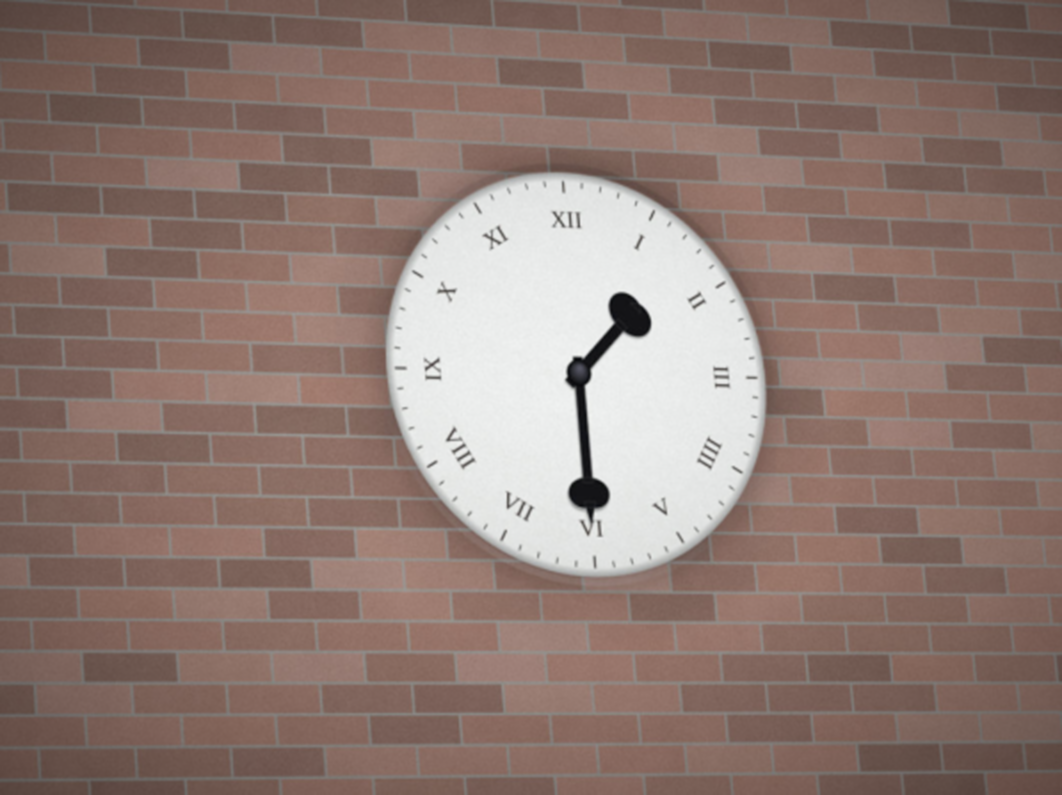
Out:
1.30
